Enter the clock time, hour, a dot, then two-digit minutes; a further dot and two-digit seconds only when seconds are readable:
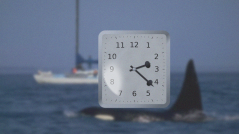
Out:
2.22
